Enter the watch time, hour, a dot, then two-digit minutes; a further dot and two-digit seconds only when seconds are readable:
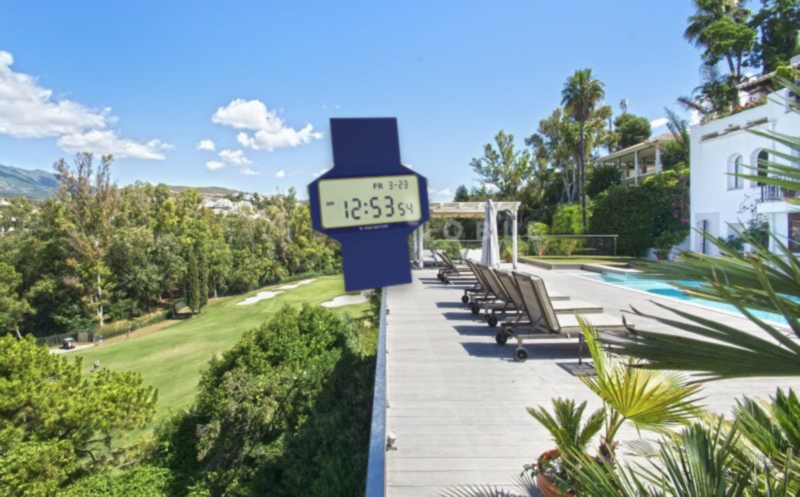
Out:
12.53.54
